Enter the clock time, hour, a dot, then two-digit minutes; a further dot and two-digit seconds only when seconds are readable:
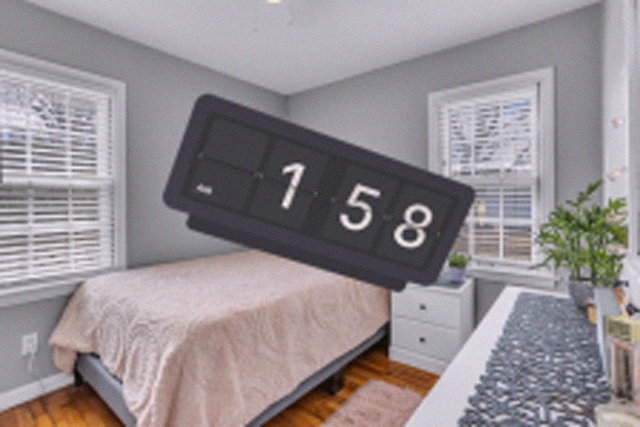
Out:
1.58
